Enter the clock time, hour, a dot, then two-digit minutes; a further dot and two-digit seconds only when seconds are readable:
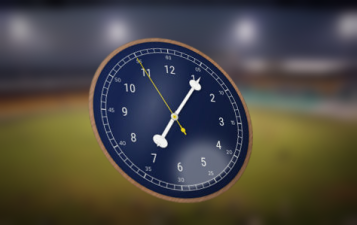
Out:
7.05.55
